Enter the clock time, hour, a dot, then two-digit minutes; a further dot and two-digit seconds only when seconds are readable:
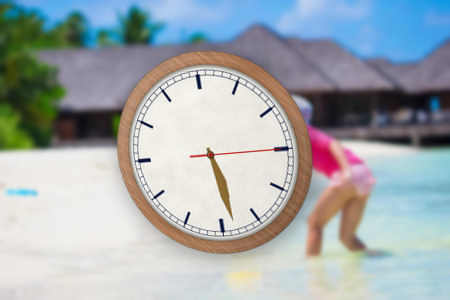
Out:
5.28.15
